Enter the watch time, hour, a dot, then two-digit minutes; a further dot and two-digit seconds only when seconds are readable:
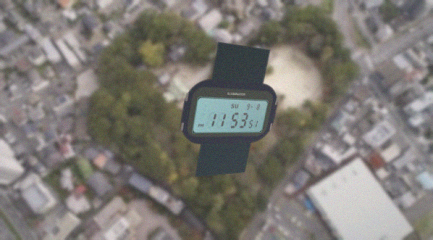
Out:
11.53.51
